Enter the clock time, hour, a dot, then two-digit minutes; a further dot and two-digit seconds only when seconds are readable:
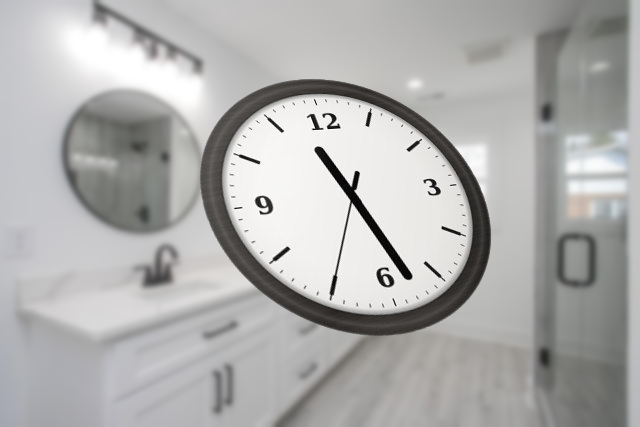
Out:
11.27.35
